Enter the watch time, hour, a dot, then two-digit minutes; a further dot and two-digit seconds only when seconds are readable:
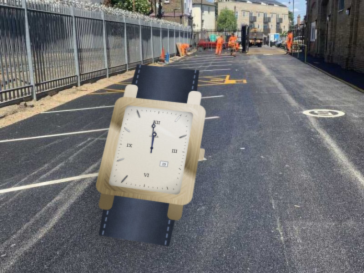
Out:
11.59
